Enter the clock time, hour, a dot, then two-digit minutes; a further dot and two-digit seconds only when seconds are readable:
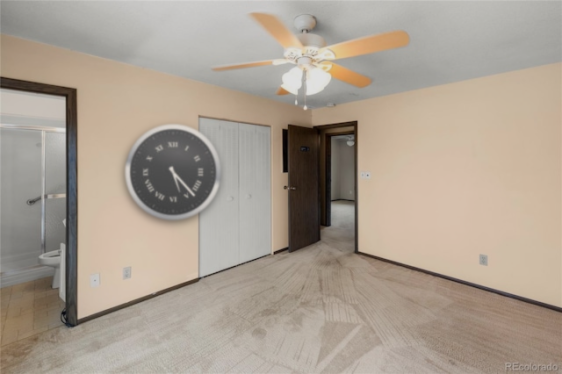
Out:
5.23
